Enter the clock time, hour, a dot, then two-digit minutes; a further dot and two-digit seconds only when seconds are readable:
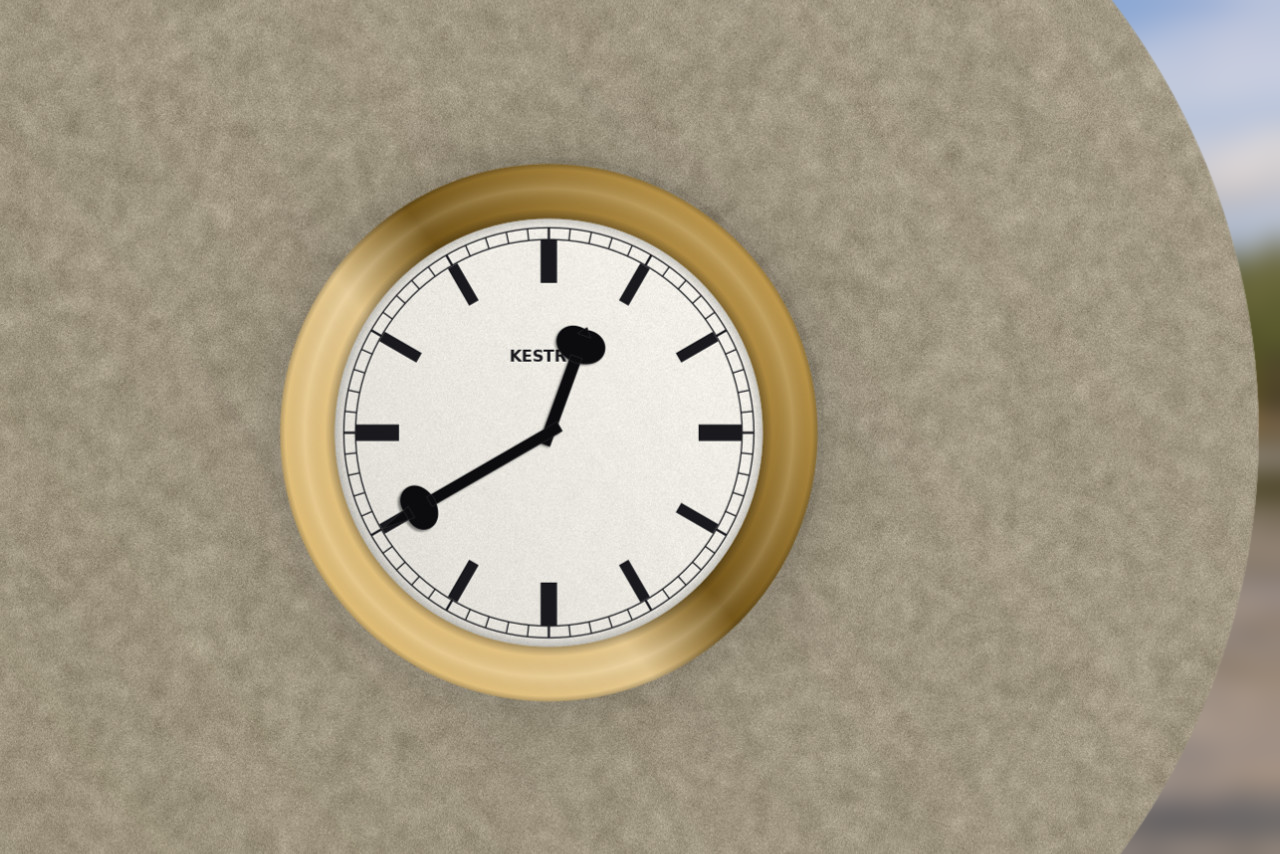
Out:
12.40
